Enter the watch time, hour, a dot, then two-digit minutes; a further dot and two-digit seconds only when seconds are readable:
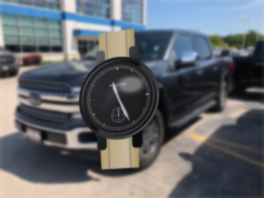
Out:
11.26
